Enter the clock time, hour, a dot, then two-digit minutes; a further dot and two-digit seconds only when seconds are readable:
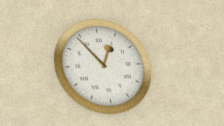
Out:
12.54
